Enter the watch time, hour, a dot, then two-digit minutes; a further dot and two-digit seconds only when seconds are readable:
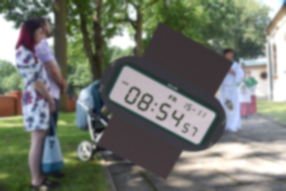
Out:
8.54
